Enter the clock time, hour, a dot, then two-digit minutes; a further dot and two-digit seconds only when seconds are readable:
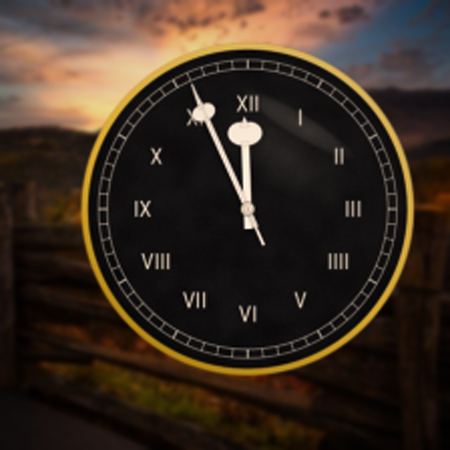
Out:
11.55.56
